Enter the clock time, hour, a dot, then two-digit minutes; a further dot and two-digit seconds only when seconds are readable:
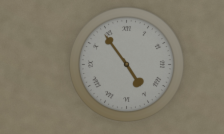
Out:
4.54
